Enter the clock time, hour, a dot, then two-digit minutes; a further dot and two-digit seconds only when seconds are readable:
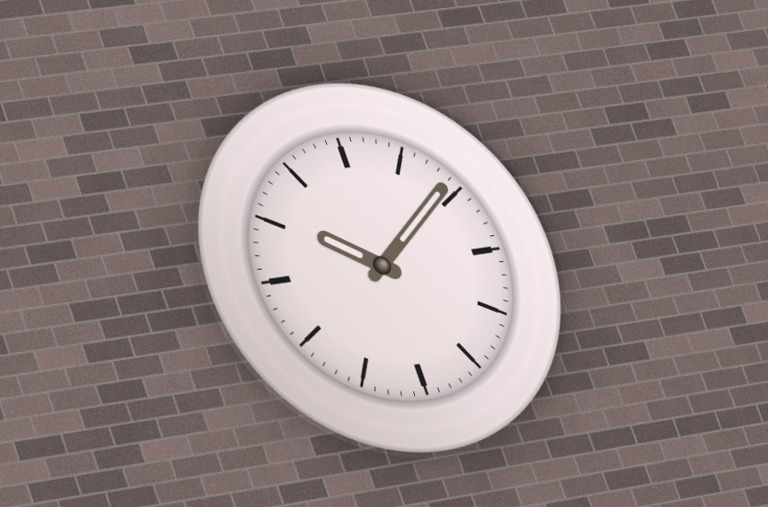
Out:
10.09
